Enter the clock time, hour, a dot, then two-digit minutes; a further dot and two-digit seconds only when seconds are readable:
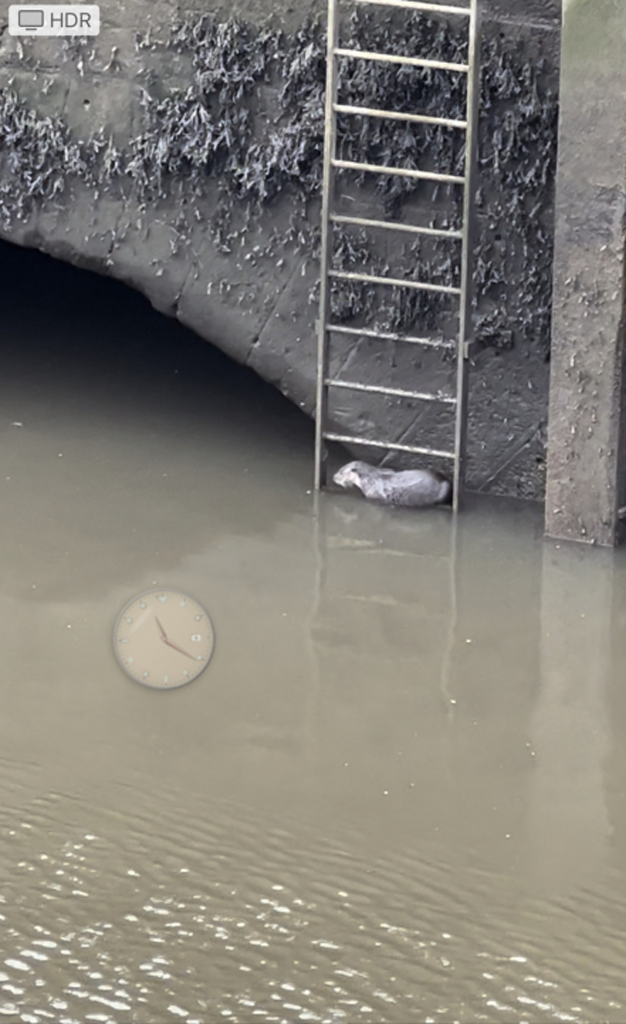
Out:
11.21
